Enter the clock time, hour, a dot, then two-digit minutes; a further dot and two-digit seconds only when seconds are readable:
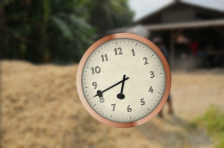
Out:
6.42
